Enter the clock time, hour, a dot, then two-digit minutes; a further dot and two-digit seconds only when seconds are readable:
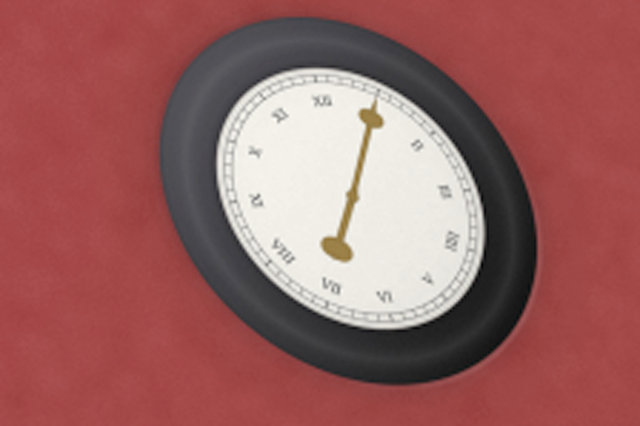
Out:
7.05
